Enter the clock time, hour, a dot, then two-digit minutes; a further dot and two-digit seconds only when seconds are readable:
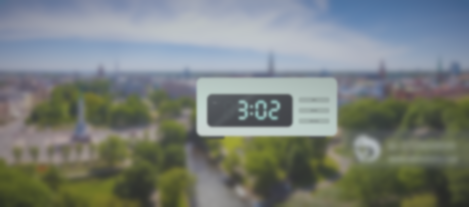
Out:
3.02
